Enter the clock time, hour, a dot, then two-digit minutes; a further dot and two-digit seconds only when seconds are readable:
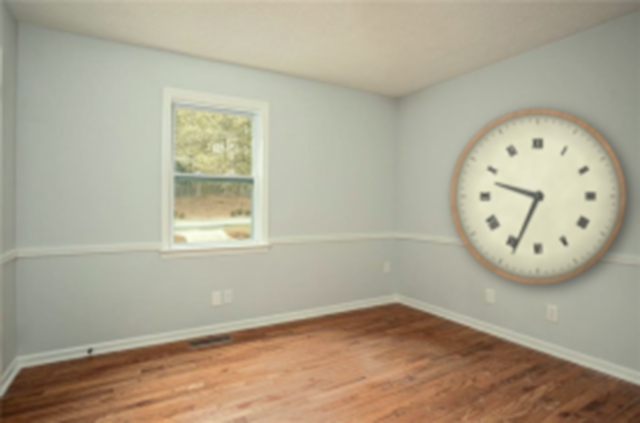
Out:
9.34
